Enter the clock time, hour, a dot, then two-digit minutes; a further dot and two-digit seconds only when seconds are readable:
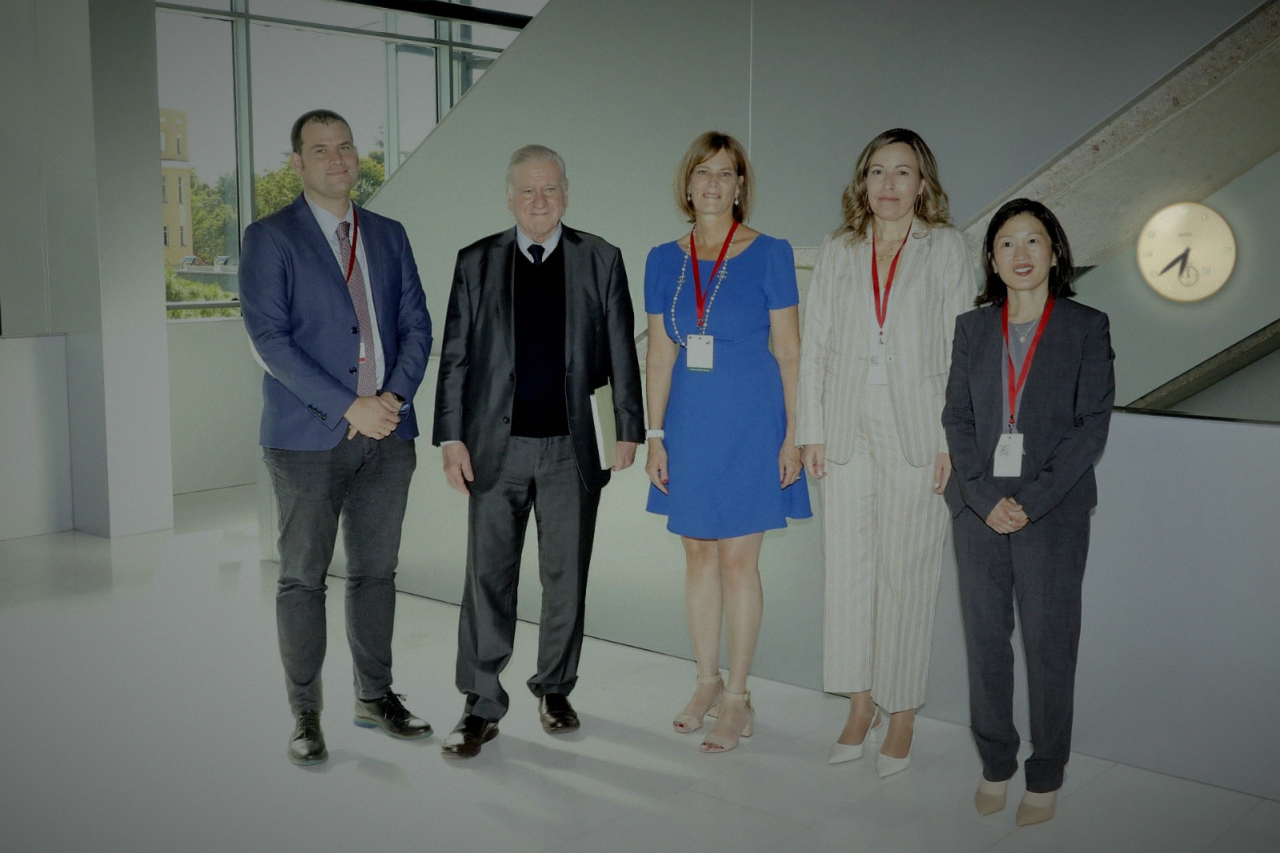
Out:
6.39
